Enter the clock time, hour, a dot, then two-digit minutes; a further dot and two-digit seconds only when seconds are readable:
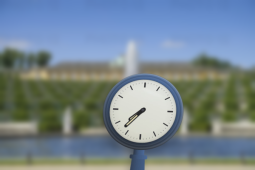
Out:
7.37
